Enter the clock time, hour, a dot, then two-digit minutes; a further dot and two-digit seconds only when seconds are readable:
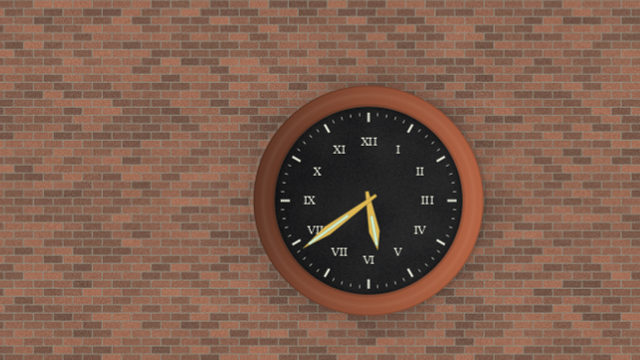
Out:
5.39
